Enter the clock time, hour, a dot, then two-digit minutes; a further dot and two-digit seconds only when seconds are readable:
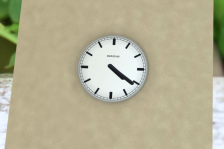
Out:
4.21
